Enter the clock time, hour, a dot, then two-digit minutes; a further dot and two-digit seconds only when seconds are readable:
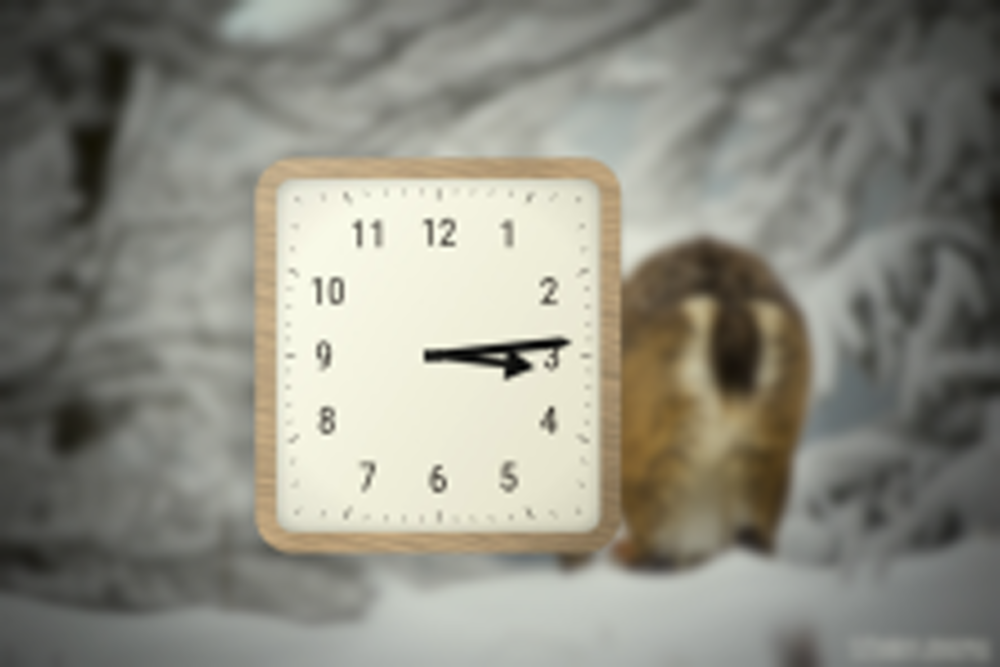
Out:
3.14
